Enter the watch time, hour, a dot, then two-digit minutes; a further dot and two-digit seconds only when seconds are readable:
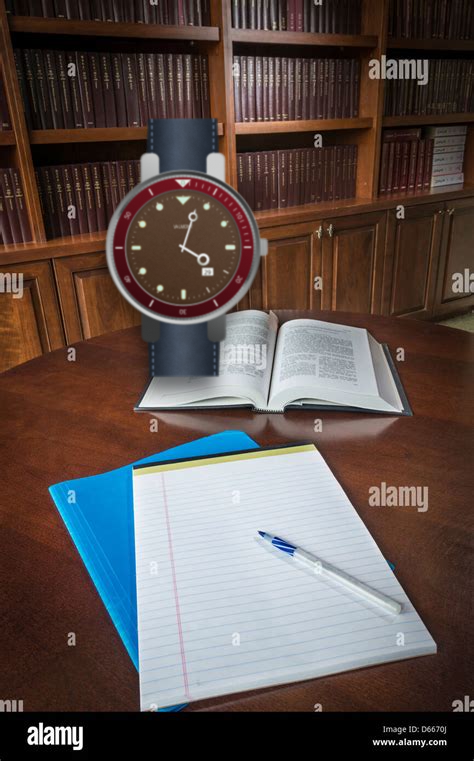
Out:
4.03
